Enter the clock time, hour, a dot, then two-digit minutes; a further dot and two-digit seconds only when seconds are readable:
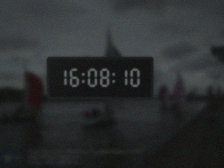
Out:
16.08.10
